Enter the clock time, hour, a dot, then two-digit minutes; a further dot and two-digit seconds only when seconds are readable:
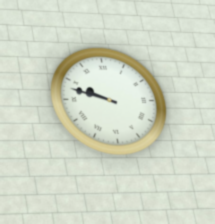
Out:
9.48
